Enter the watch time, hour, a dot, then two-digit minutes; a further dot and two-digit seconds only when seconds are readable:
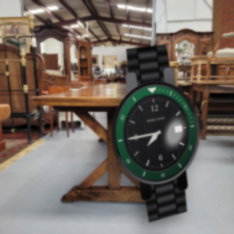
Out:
7.45
